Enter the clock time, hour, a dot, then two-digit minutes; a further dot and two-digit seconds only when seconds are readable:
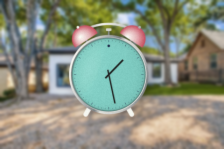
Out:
1.28
